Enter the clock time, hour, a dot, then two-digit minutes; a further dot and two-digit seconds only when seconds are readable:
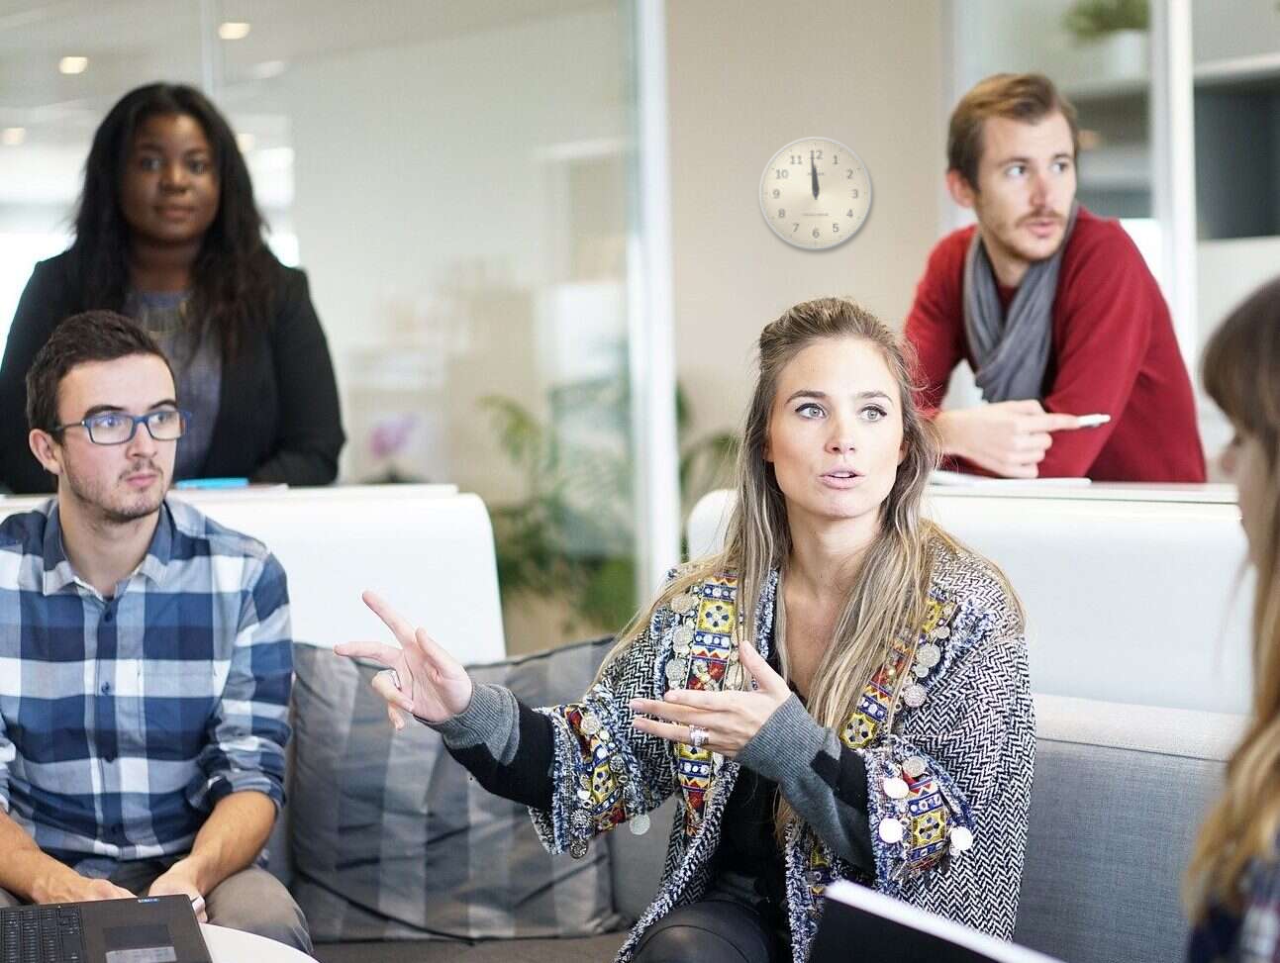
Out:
11.59
